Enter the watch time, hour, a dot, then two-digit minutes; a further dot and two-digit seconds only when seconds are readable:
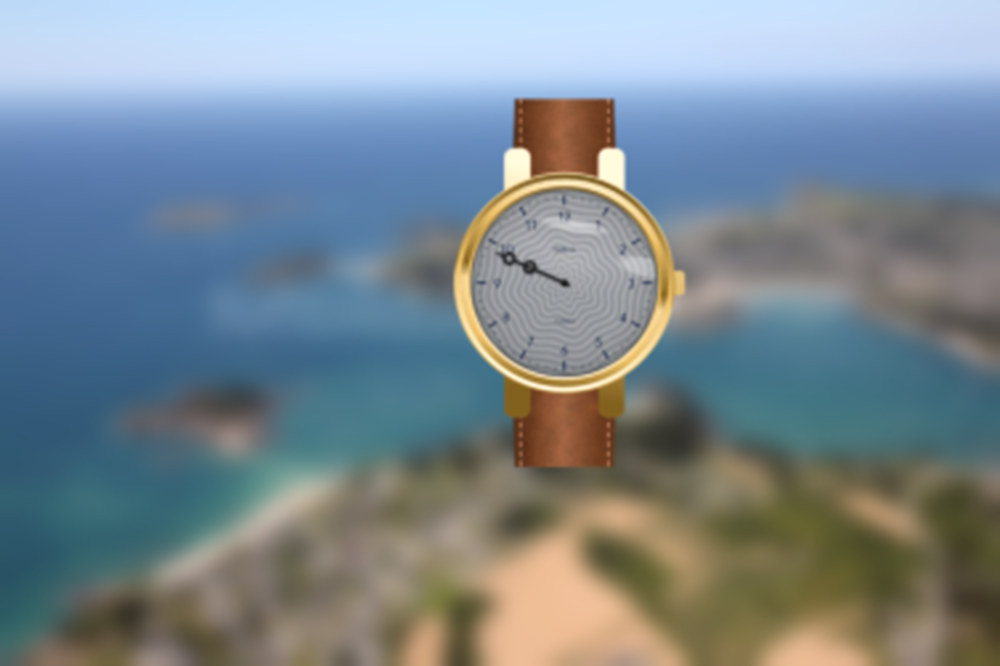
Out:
9.49
